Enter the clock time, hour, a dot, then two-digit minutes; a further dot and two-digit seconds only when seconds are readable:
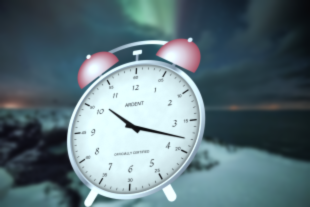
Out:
10.18
